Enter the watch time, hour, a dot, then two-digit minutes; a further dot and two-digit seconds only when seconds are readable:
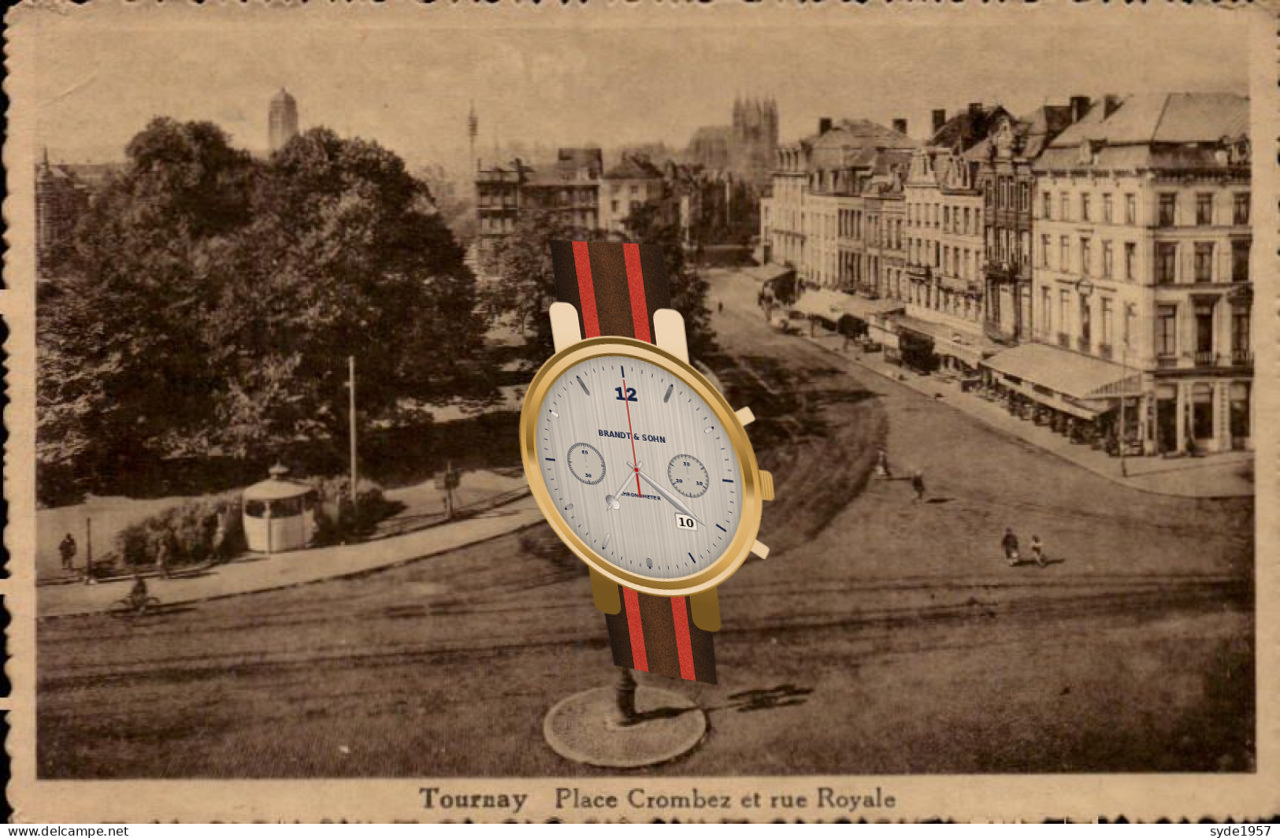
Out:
7.21
